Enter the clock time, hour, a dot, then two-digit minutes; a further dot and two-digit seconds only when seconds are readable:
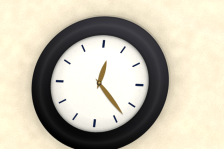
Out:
12.23
